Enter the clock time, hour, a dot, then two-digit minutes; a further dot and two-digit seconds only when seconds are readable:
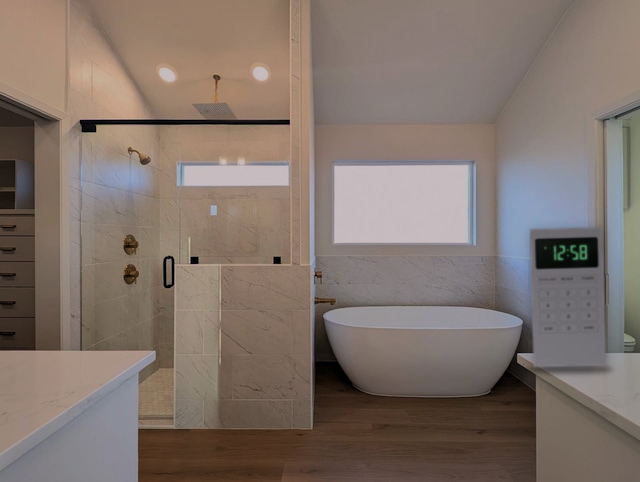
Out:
12.58
